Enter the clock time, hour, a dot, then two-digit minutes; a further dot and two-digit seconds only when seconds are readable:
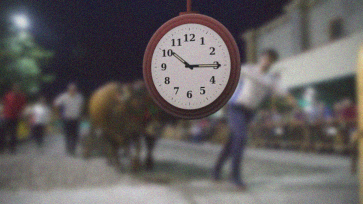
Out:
10.15
